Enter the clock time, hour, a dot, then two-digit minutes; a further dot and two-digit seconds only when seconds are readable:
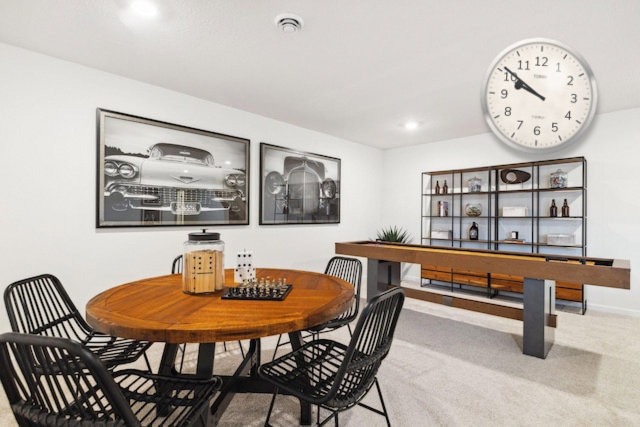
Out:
9.51
